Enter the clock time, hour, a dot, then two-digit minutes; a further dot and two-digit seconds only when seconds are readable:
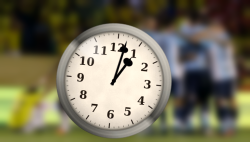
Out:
1.02
